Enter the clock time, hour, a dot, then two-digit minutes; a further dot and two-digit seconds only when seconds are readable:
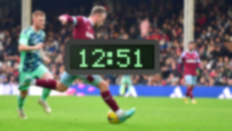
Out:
12.51
